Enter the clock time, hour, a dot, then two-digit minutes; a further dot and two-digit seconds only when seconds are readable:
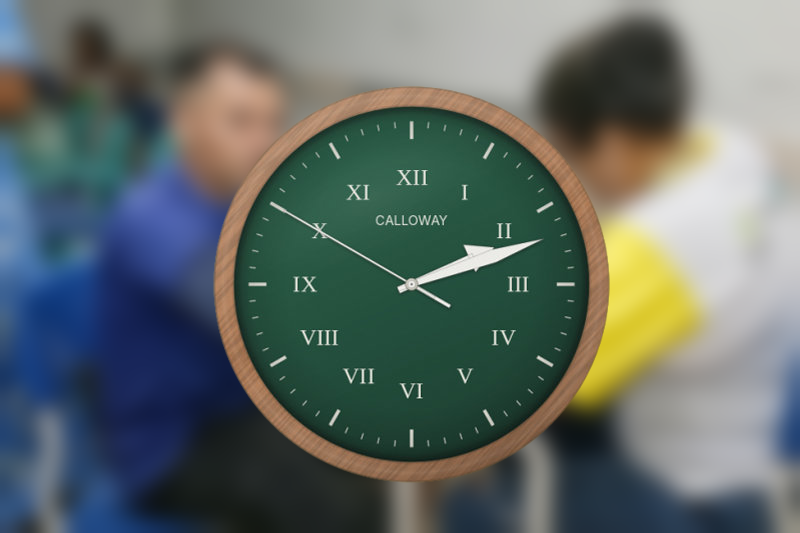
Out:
2.11.50
